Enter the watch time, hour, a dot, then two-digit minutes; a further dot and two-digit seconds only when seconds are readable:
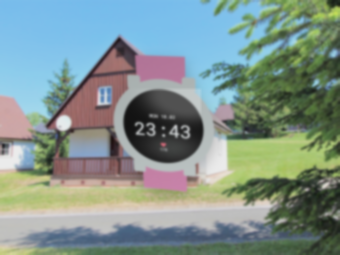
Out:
23.43
